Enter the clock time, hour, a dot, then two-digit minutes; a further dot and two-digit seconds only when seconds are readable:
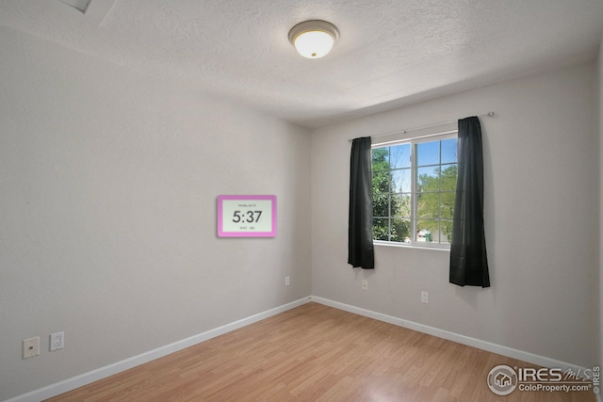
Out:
5.37
